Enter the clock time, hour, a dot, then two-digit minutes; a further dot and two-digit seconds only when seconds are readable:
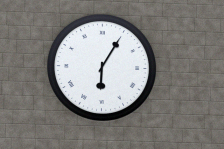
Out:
6.05
